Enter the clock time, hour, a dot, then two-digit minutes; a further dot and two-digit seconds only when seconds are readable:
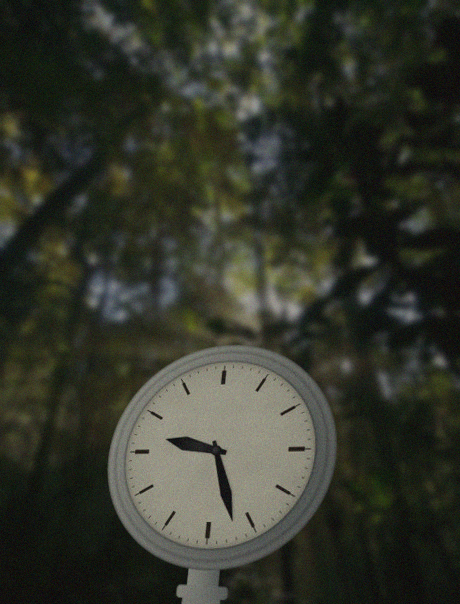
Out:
9.27
